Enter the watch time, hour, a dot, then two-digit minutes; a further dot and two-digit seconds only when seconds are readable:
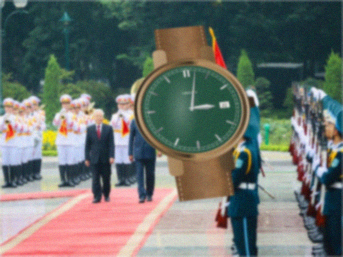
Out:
3.02
